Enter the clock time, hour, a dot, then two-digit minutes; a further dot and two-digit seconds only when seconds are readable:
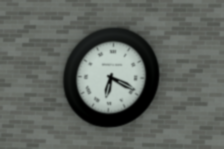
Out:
6.19
